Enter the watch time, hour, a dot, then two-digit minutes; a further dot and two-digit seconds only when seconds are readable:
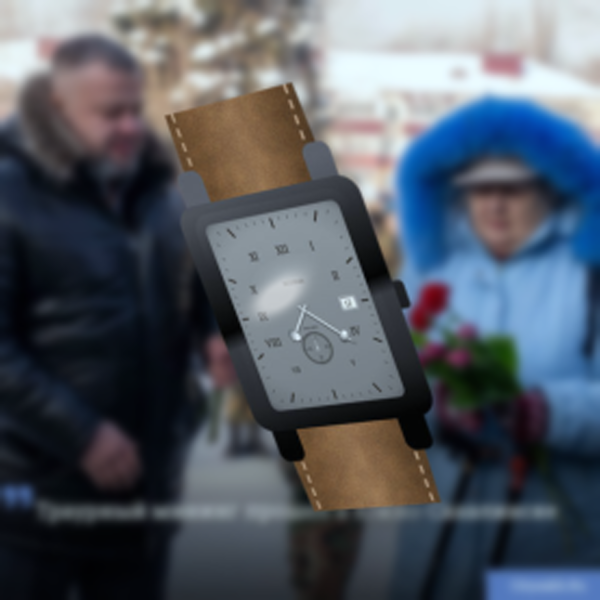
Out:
7.22
